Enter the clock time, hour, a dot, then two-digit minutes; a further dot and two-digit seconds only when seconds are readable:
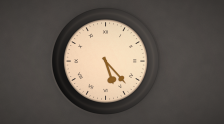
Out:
5.23
